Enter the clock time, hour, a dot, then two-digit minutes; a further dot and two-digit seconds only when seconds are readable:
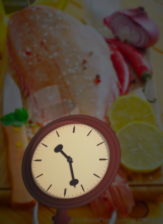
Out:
10.27
